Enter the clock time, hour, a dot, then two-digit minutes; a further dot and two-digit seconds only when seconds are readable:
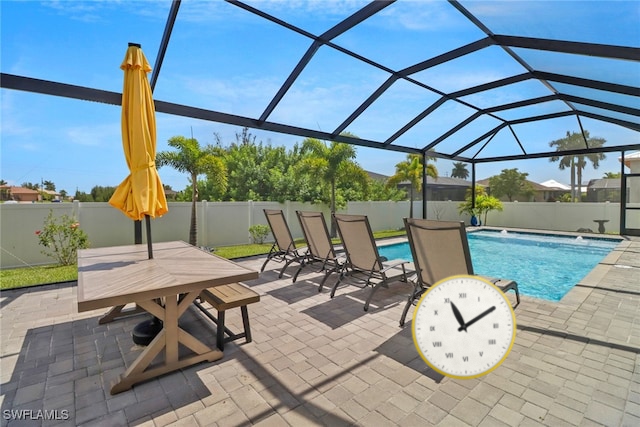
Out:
11.10
